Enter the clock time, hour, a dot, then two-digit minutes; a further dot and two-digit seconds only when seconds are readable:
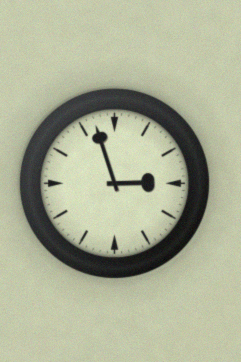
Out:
2.57
